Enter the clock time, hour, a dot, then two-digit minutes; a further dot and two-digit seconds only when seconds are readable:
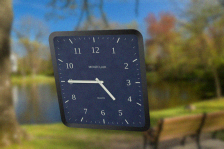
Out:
4.45
